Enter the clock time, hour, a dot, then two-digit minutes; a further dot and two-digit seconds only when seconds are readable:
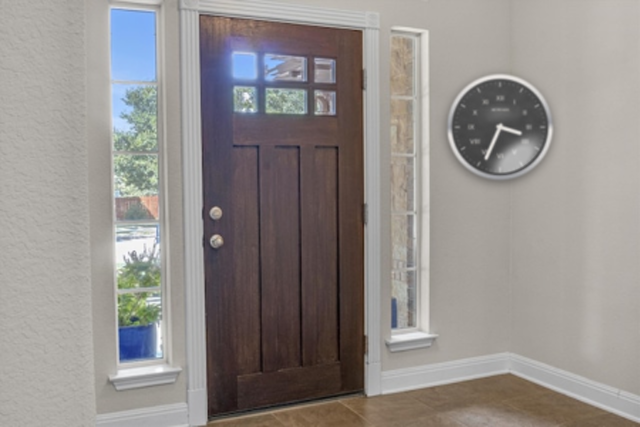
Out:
3.34
